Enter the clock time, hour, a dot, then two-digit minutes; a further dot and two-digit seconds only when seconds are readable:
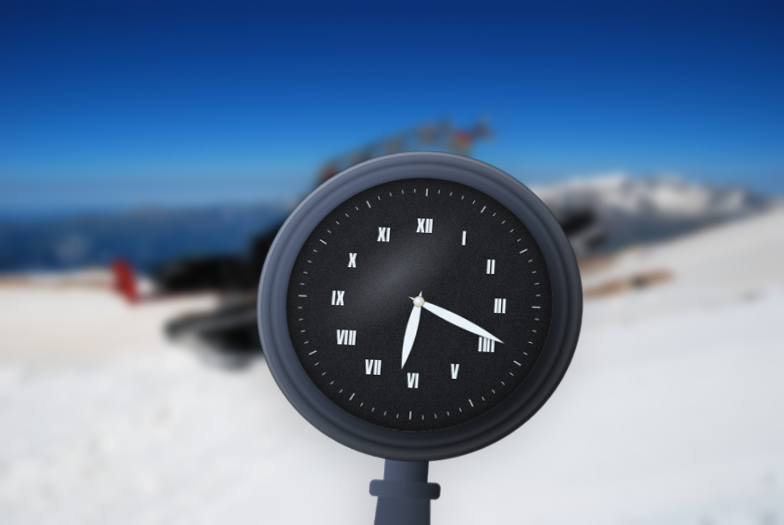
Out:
6.19
